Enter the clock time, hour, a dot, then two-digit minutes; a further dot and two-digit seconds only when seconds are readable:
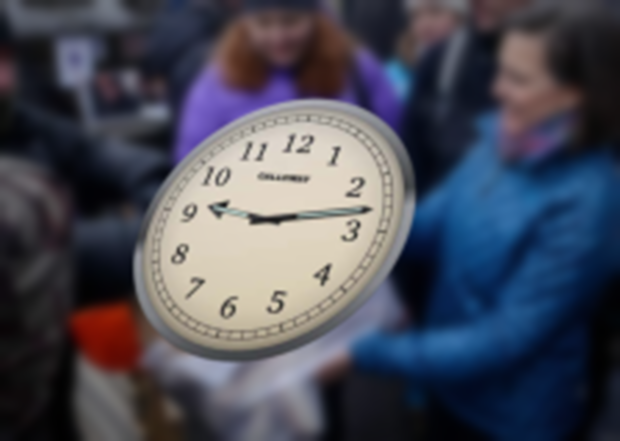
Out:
9.13
